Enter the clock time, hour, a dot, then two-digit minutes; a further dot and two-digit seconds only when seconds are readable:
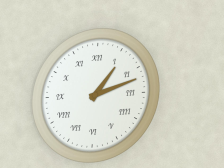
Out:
1.12
